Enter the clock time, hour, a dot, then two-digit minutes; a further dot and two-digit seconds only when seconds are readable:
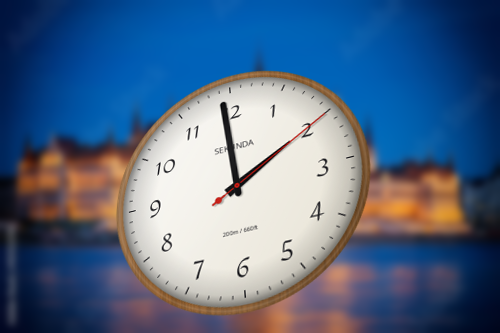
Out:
1.59.10
